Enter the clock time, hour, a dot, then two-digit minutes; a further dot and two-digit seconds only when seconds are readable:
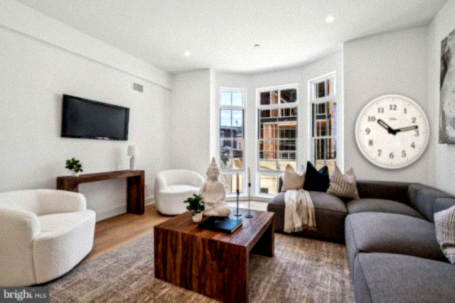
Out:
10.13
